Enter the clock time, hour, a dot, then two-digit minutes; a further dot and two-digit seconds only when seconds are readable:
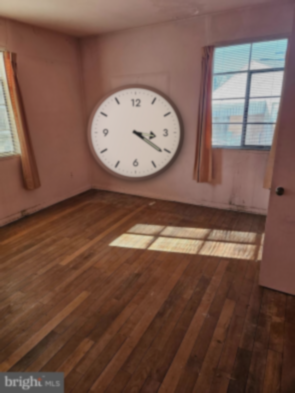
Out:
3.21
